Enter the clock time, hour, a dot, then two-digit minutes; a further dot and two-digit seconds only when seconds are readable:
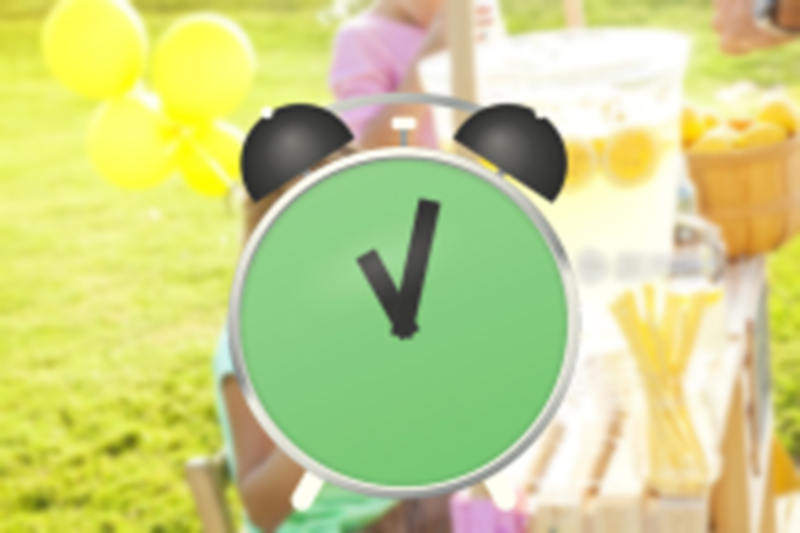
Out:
11.02
